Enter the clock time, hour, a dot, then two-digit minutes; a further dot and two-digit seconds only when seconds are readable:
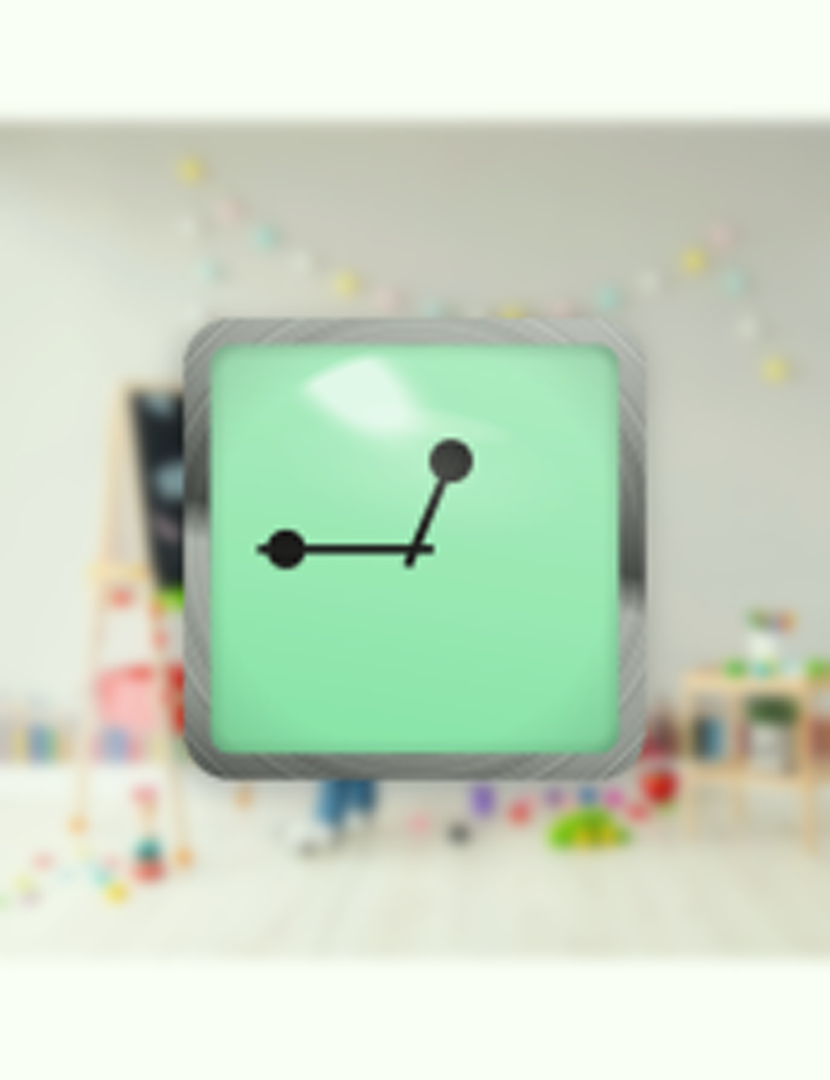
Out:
12.45
